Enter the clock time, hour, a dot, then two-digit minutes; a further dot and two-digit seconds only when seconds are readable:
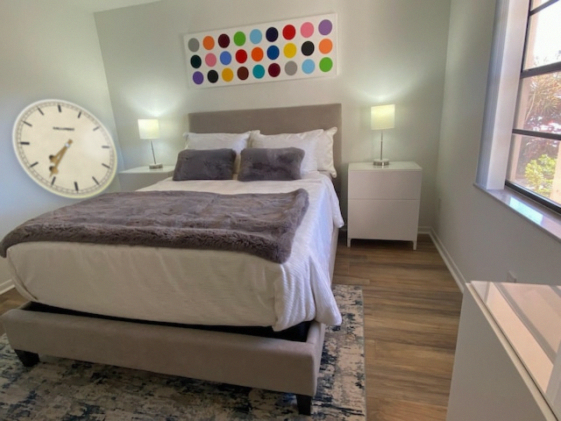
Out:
7.36
